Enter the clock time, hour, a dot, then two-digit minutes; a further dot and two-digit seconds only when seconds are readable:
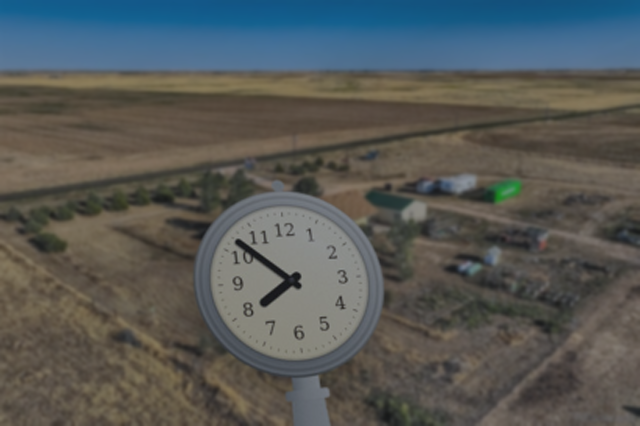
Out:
7.52
